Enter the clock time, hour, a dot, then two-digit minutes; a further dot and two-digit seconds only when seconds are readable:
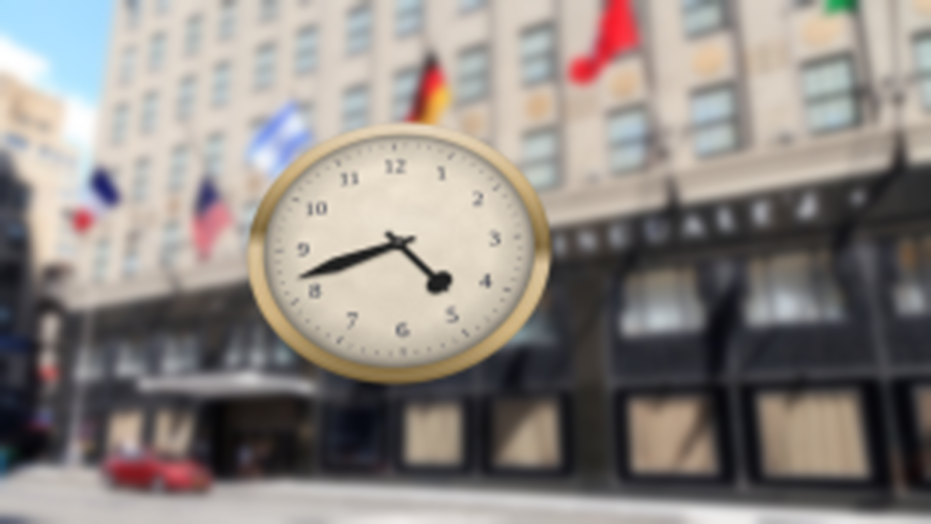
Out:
4.42
